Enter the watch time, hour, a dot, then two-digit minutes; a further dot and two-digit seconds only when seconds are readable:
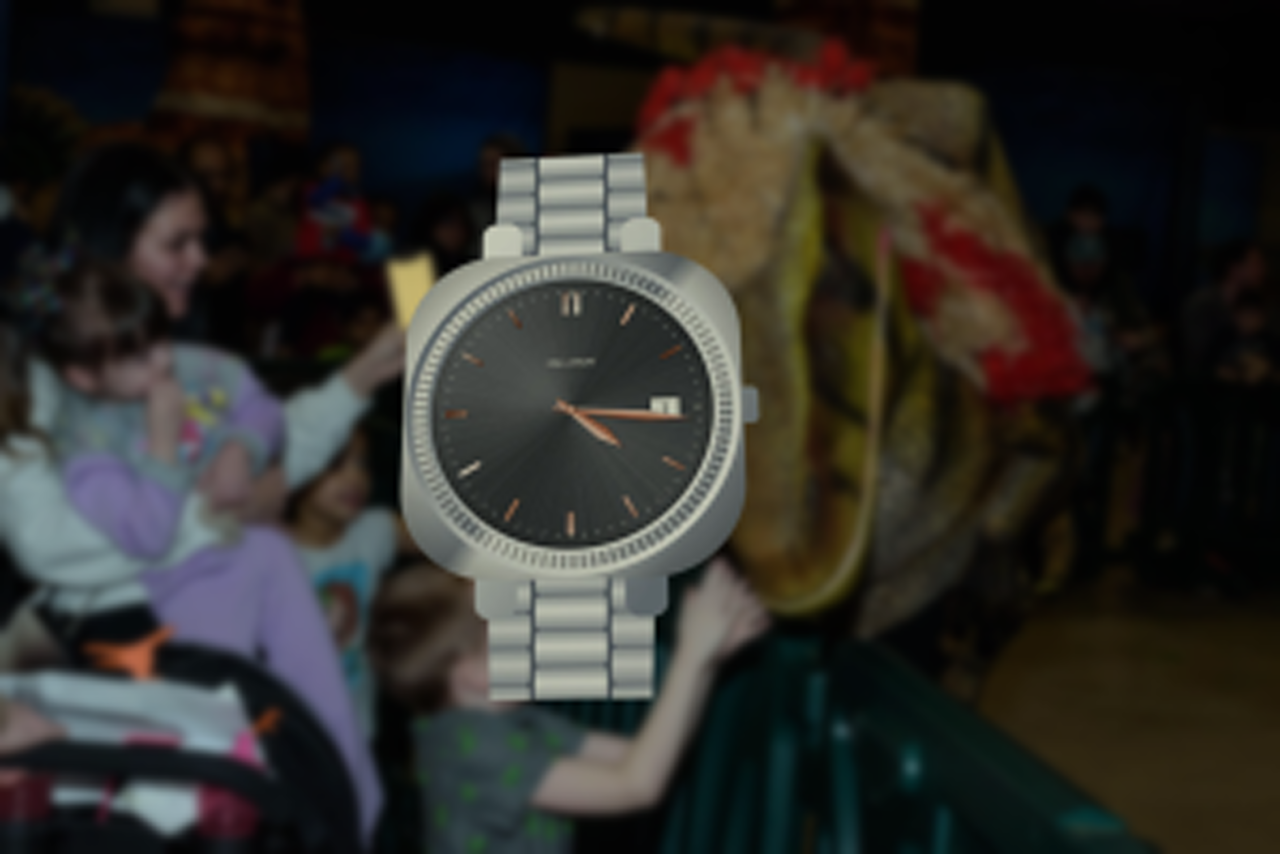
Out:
4.16
